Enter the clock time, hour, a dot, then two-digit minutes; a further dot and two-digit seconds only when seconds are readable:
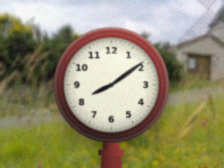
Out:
8.09
